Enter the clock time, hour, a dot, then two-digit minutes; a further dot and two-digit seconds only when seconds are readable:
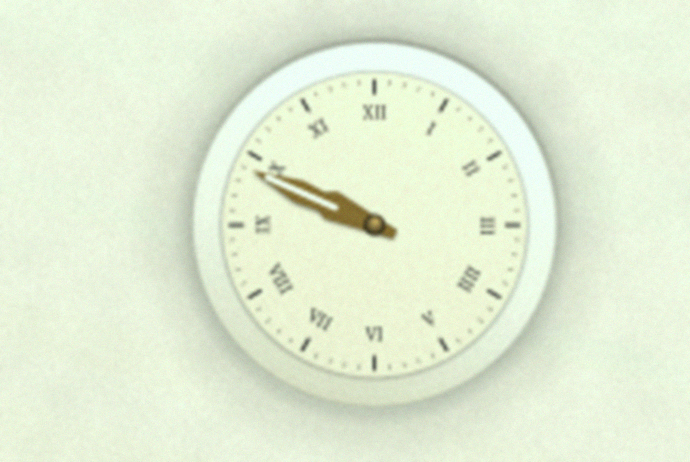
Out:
9.49
